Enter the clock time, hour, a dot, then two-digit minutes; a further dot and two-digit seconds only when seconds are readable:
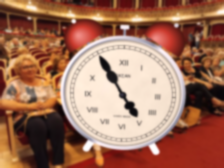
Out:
4.55
